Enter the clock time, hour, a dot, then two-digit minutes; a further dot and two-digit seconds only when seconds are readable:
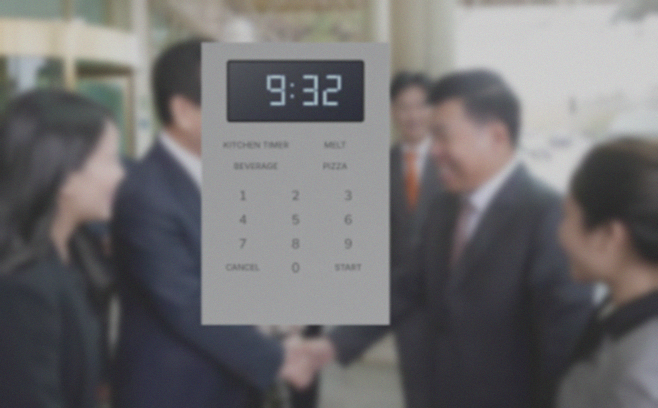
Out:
9.32
